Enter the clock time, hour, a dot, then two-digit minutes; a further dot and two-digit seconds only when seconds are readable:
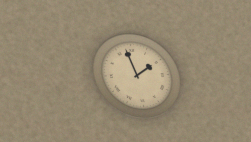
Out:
1.58
